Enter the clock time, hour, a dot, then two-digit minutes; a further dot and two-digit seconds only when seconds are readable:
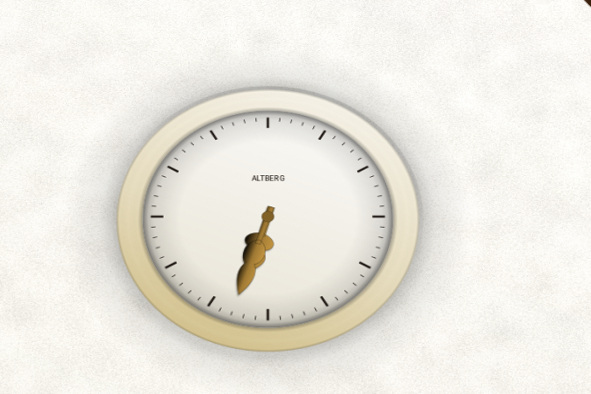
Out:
6.33
